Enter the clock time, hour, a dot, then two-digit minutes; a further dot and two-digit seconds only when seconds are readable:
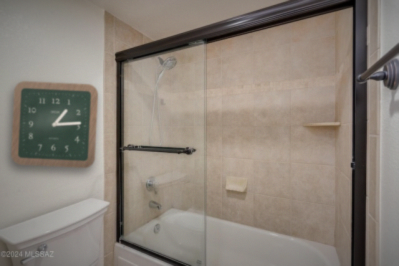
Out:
1.14
